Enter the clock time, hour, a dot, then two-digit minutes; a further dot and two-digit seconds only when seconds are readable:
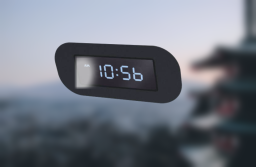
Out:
10.56
